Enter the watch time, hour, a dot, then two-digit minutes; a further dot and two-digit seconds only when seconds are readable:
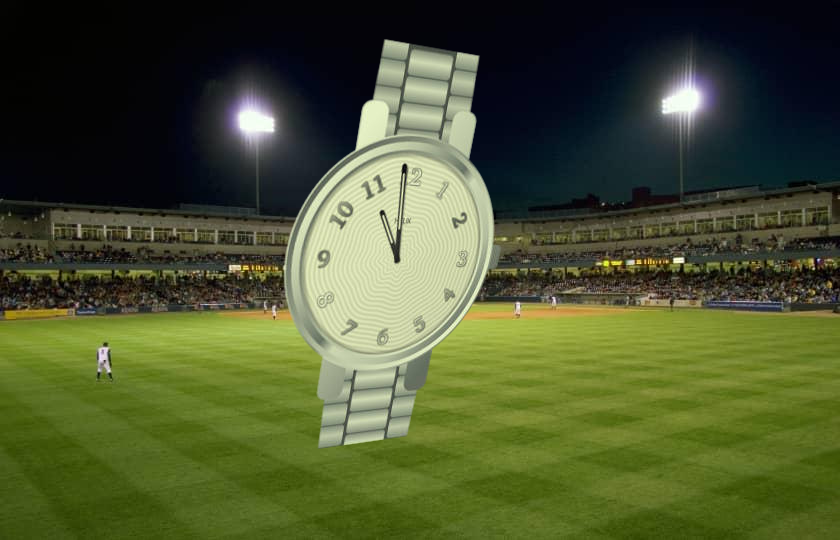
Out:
10.59
